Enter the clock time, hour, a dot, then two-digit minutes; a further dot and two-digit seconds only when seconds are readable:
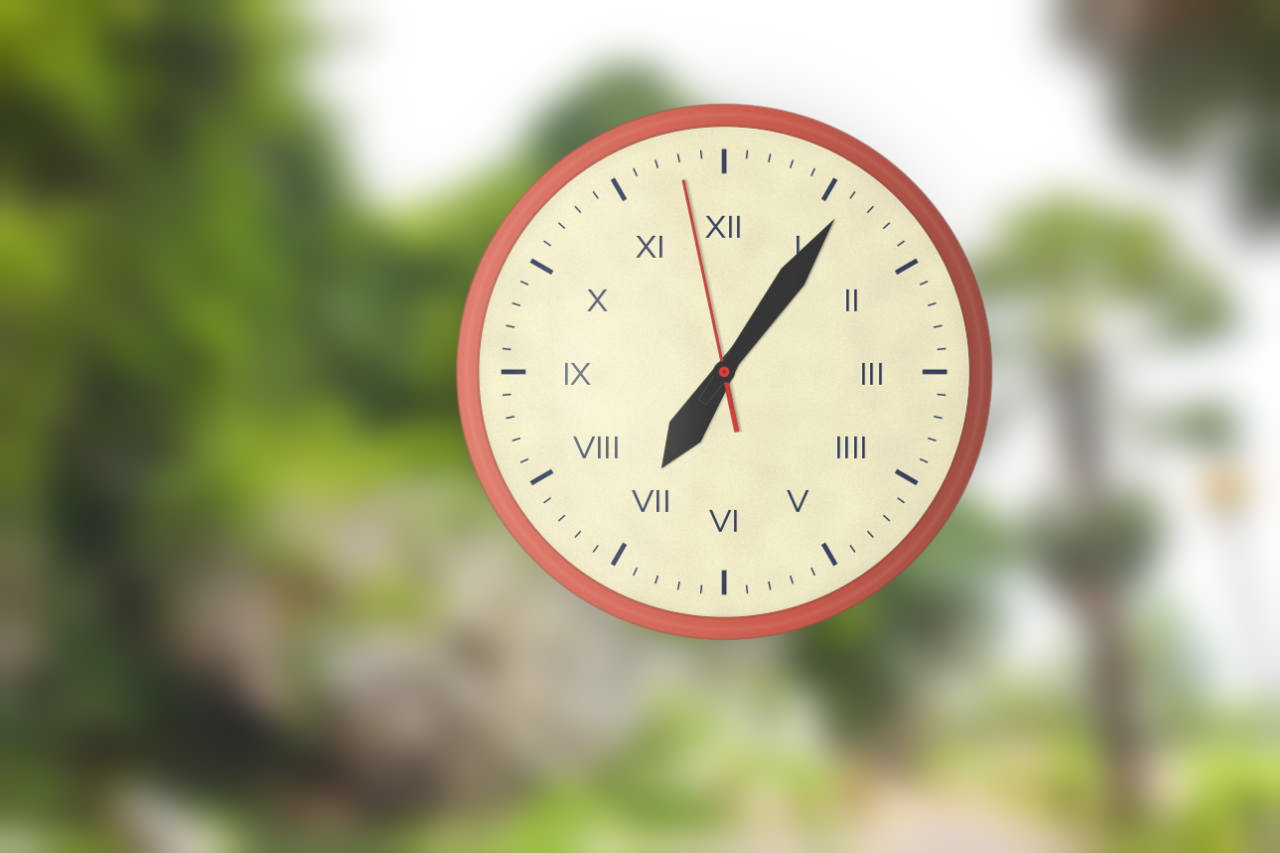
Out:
7.05.58
